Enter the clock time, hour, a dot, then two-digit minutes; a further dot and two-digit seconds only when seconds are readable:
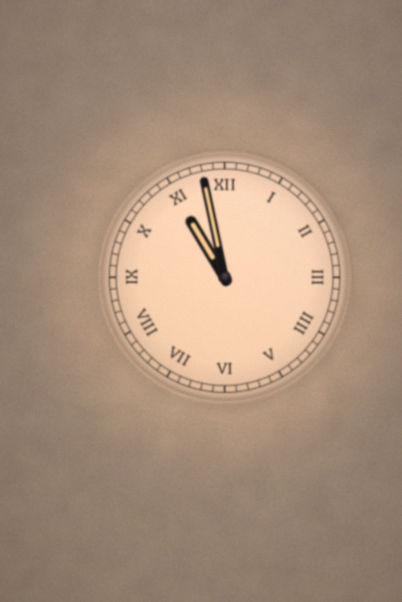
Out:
10.58
